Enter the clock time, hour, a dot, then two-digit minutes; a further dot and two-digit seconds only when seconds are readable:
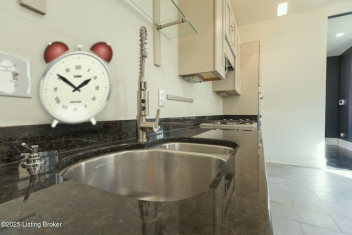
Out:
1.51
